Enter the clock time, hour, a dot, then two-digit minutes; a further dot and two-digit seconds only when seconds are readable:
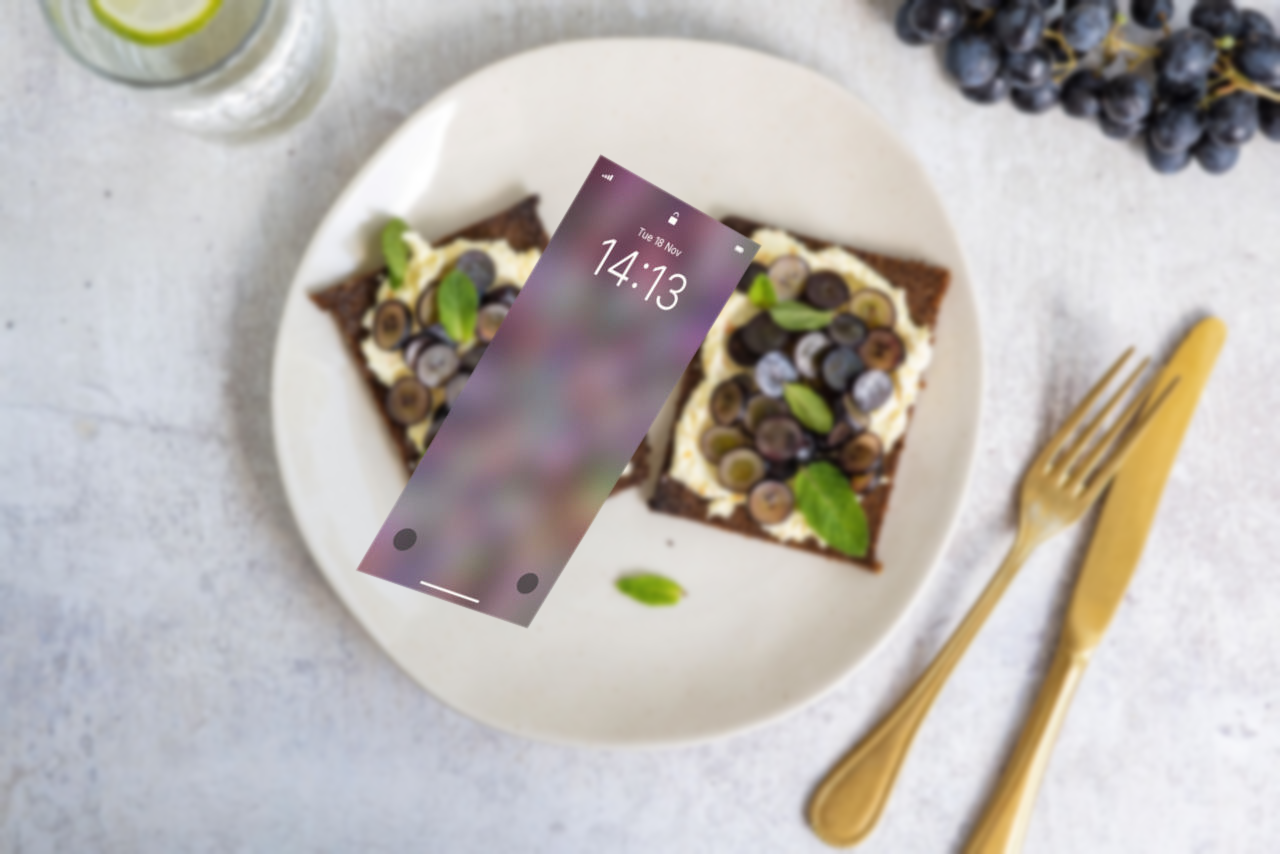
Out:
14.13
